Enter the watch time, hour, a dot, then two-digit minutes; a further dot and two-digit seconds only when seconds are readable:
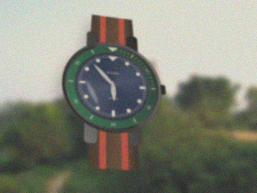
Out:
5.53
